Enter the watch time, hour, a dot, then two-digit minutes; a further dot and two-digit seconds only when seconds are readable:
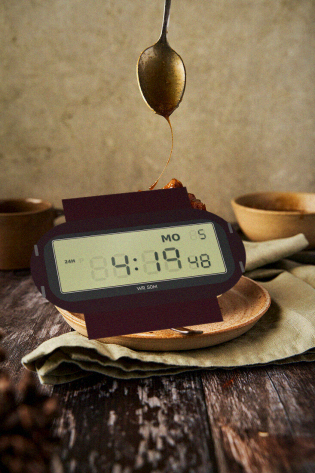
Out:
4.19.48
